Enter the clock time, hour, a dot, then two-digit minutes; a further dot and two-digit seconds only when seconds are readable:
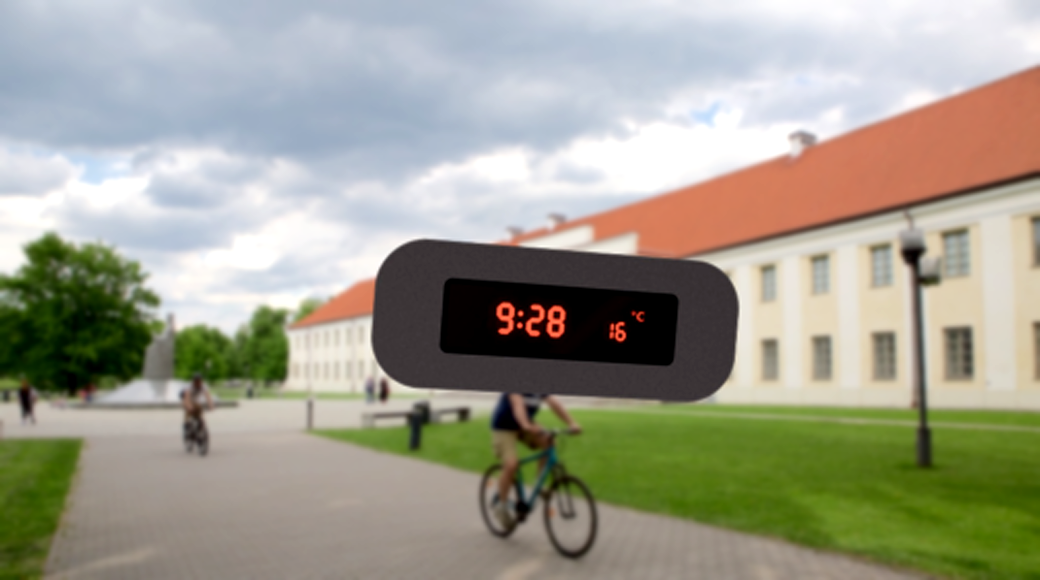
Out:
9.28
